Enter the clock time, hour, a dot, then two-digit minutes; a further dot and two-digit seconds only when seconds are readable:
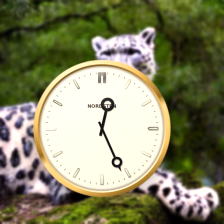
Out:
12.26
